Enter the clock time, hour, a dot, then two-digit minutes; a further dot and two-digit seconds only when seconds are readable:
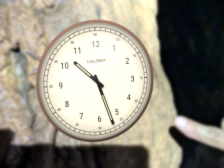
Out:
10.27
